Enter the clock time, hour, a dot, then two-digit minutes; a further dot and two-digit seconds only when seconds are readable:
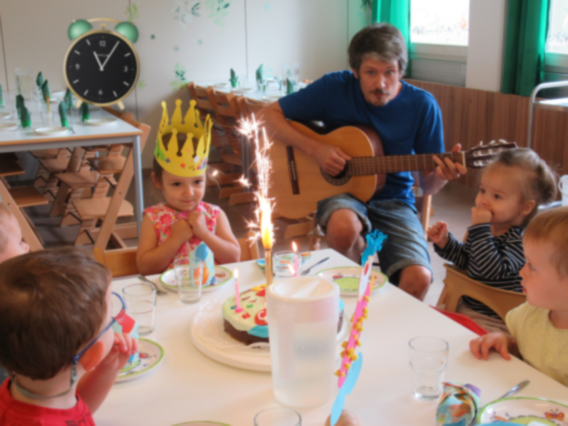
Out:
11.05
